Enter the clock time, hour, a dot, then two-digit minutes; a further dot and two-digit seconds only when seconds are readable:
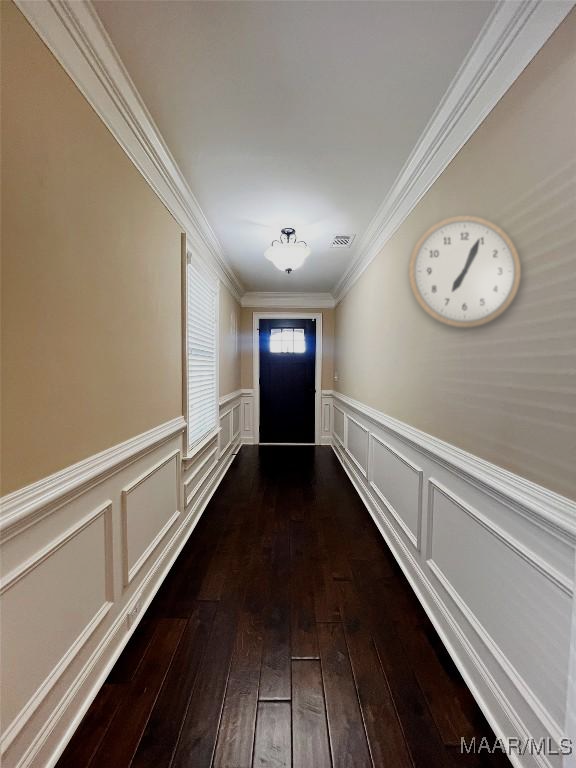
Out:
7.04
